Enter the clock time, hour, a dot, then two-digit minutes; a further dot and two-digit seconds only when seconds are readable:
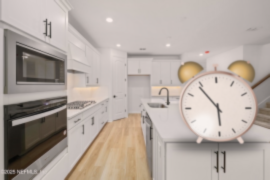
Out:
5.54
